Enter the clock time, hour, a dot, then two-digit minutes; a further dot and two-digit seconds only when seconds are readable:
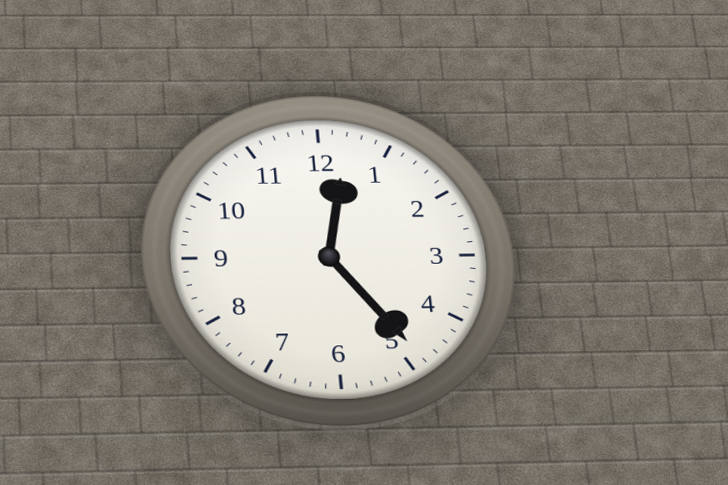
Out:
12.24
